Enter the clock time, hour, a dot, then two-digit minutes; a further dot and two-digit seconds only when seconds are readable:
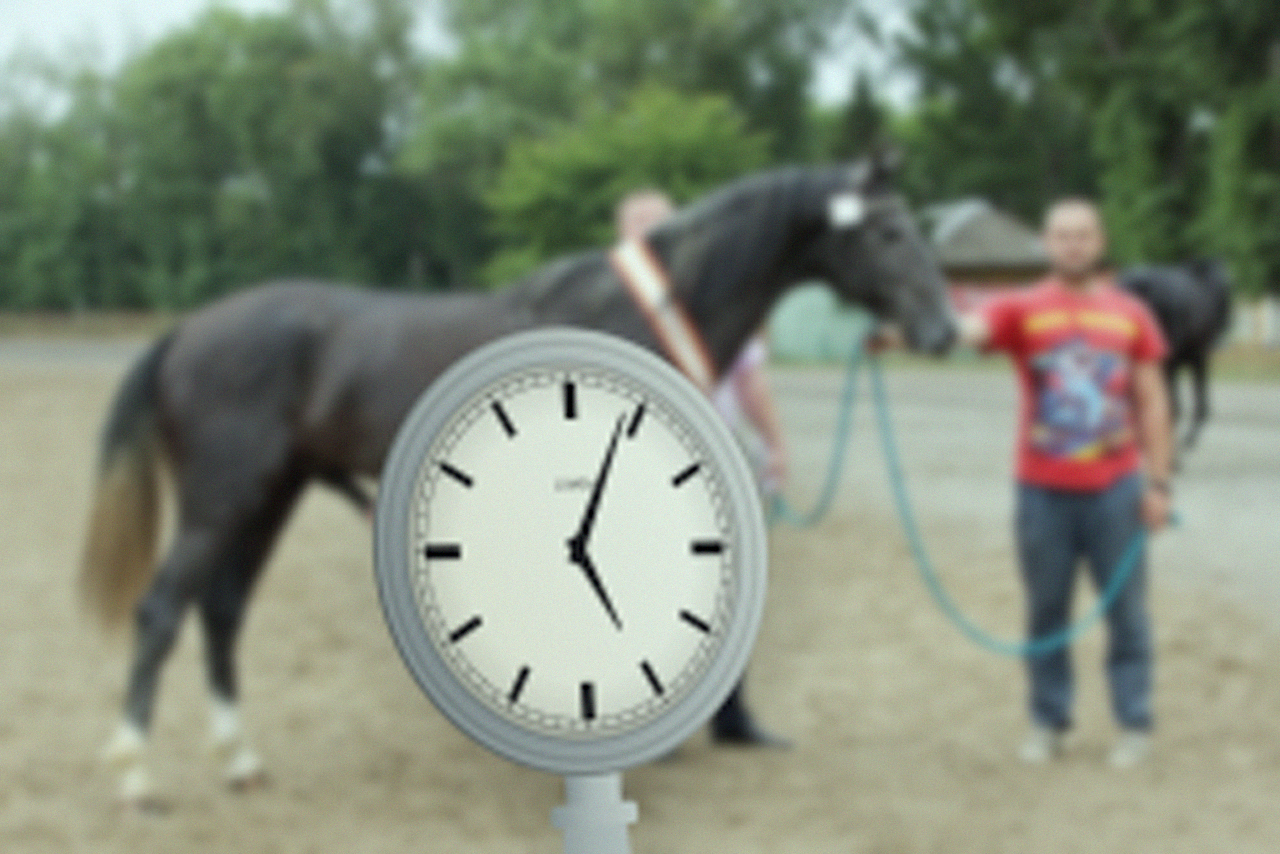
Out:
5.04
